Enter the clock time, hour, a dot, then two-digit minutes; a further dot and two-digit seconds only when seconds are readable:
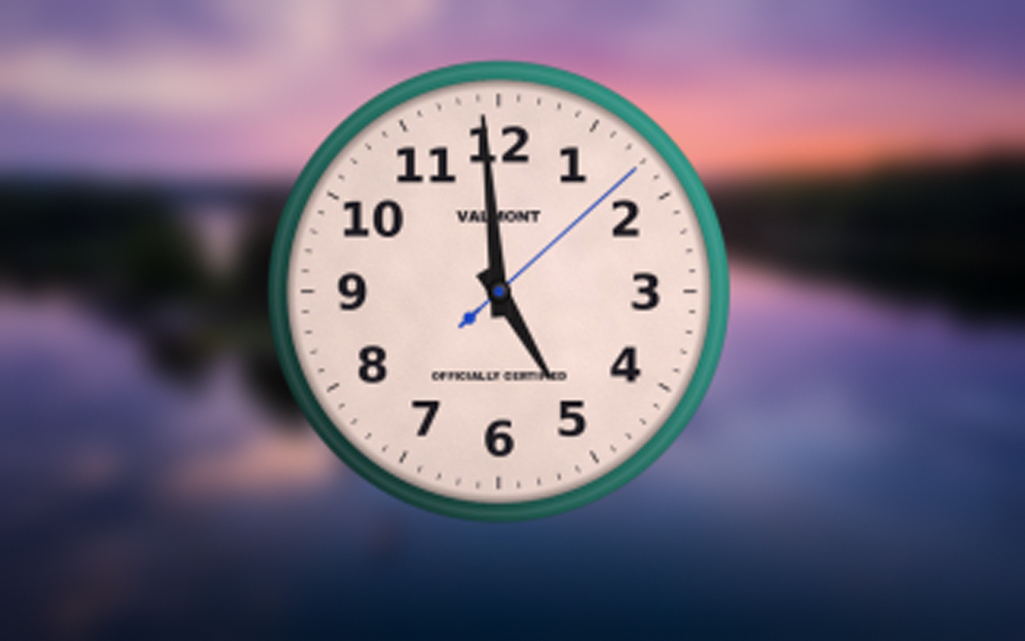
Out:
4.59.08
